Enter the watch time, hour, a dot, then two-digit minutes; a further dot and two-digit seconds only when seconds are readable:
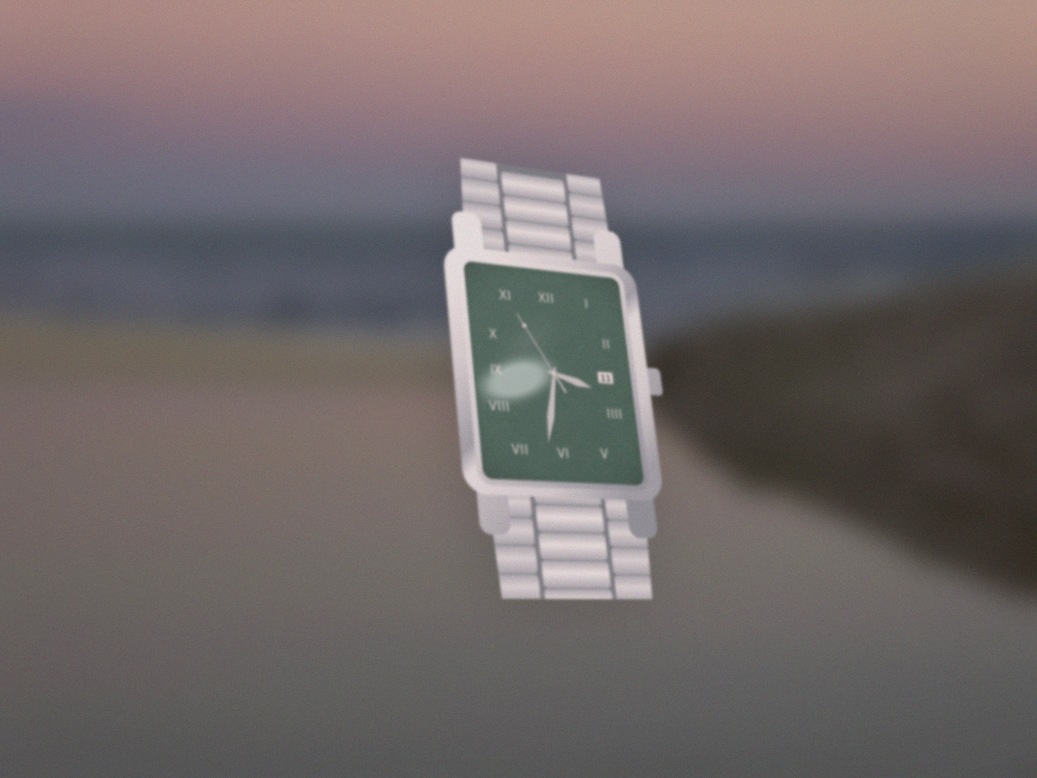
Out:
3.31.55
